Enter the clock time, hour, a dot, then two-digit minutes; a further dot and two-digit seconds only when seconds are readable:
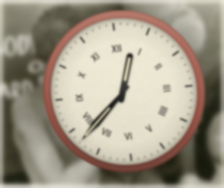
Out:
12.38
